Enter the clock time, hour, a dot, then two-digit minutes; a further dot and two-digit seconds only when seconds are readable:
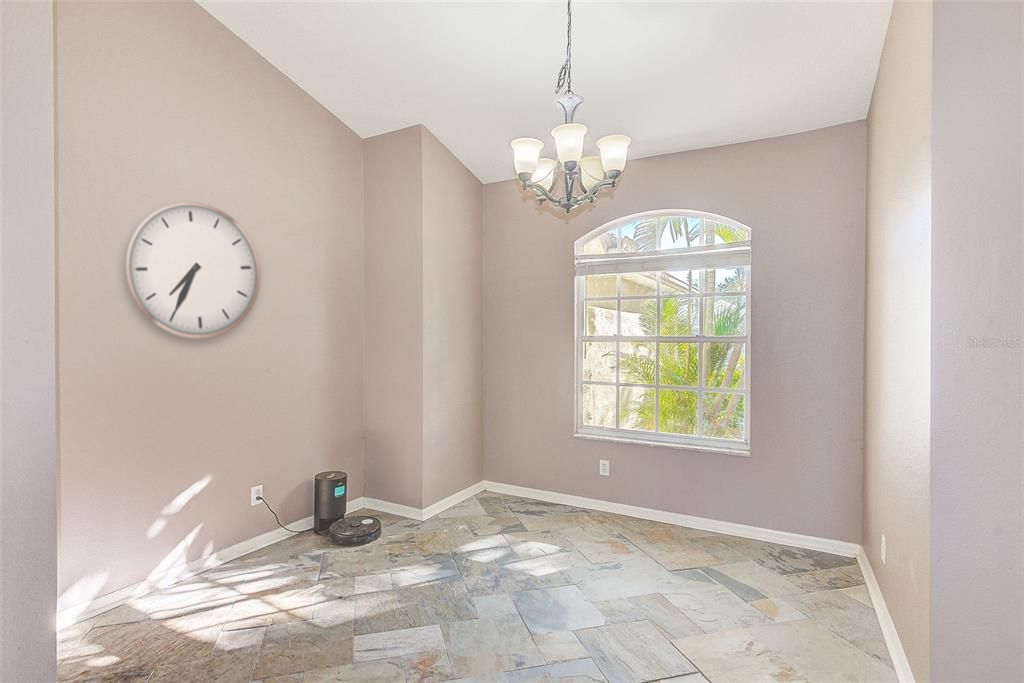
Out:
7.35
